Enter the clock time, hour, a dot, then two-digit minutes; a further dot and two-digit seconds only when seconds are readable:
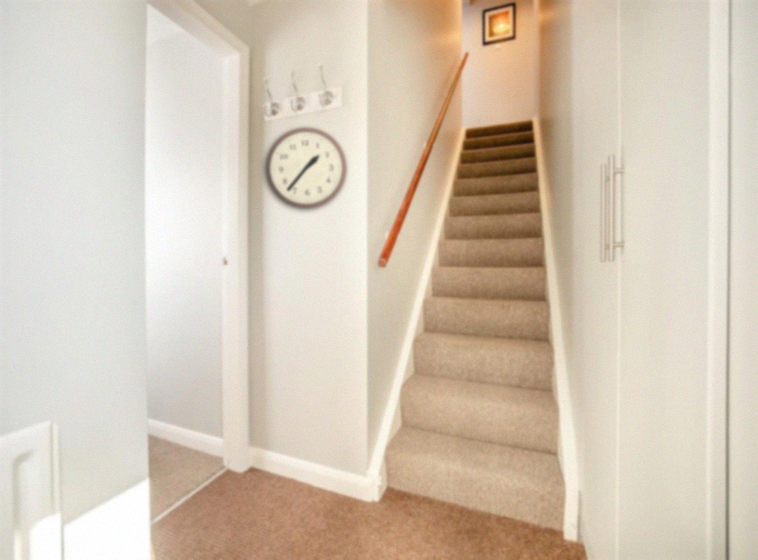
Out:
1.37
